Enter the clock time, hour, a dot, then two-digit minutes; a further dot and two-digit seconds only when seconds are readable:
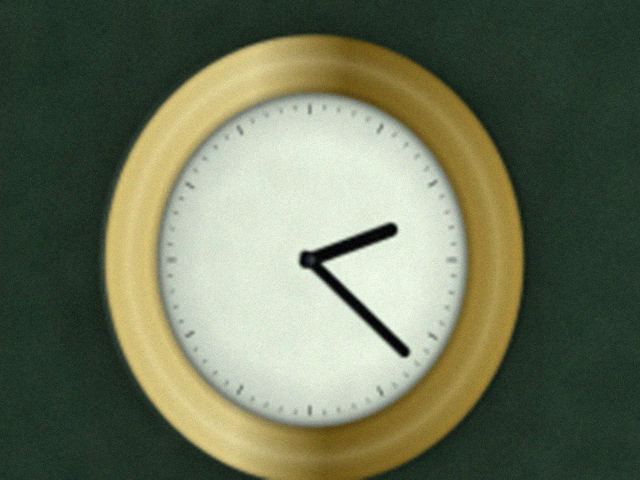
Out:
2.22
